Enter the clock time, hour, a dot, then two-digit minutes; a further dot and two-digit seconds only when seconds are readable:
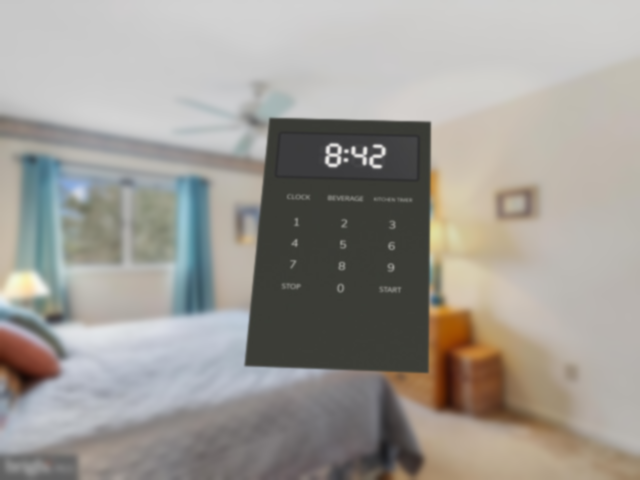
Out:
8.42
